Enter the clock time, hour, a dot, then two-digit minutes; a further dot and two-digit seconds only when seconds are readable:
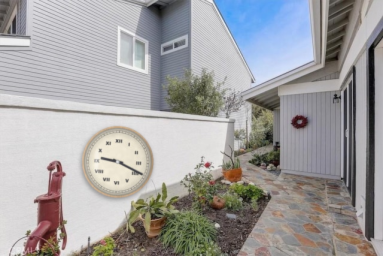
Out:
9.19
